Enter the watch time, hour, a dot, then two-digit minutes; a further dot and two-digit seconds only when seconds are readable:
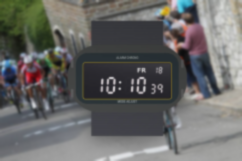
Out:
10.10.39
